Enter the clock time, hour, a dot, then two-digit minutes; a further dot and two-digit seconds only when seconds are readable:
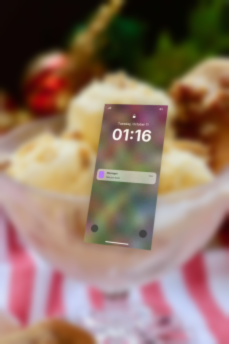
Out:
1.16
